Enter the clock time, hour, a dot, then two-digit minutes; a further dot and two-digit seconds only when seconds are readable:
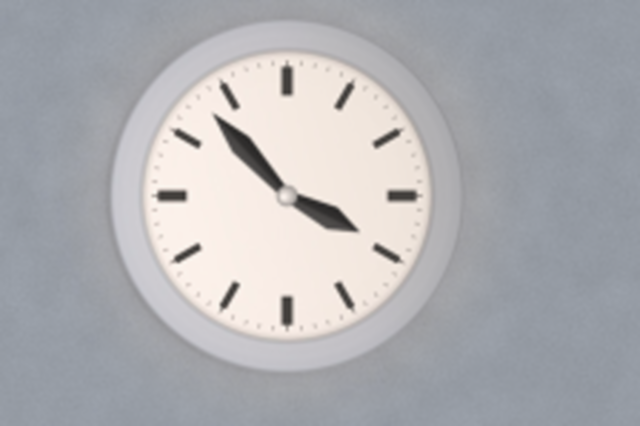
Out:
3.53
